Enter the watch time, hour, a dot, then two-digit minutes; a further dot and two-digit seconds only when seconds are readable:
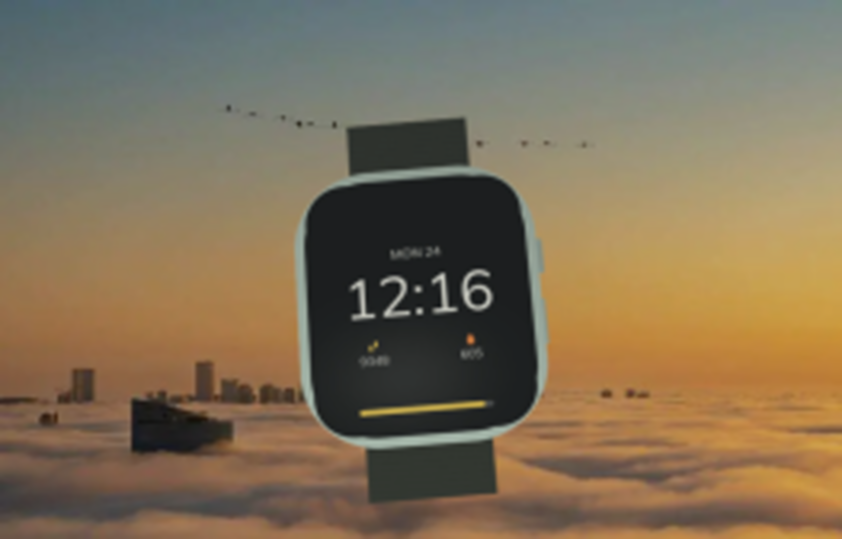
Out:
12.16
